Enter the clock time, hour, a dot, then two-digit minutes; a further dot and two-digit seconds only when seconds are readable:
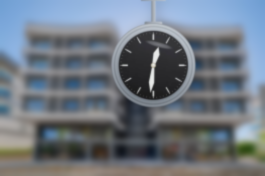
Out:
12.31
